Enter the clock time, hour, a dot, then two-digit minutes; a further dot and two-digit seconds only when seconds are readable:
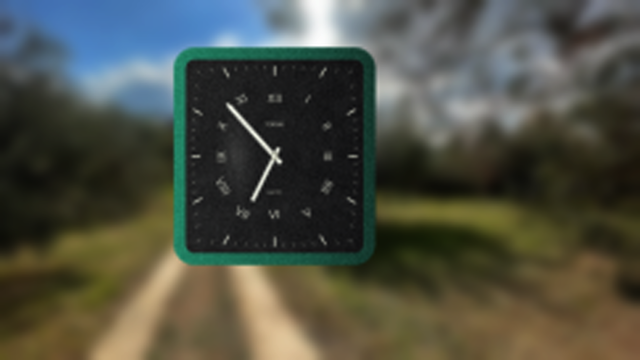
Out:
6.53
